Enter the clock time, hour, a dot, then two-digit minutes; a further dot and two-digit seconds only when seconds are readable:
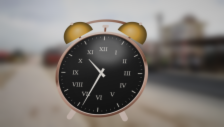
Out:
10.34
